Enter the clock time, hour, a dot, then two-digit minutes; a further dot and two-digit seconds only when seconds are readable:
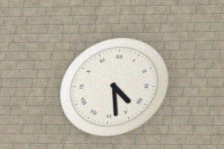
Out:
4.28
